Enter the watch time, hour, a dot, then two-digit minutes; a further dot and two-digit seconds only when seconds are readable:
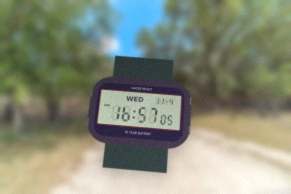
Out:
16.57.05
